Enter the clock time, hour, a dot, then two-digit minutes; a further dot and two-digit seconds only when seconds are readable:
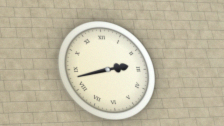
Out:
2.43
